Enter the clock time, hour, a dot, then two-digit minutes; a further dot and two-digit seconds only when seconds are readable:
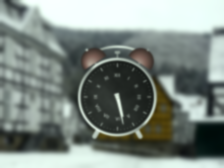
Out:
5.28
